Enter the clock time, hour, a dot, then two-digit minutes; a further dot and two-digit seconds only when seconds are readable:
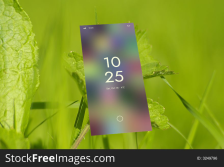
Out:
10.25
